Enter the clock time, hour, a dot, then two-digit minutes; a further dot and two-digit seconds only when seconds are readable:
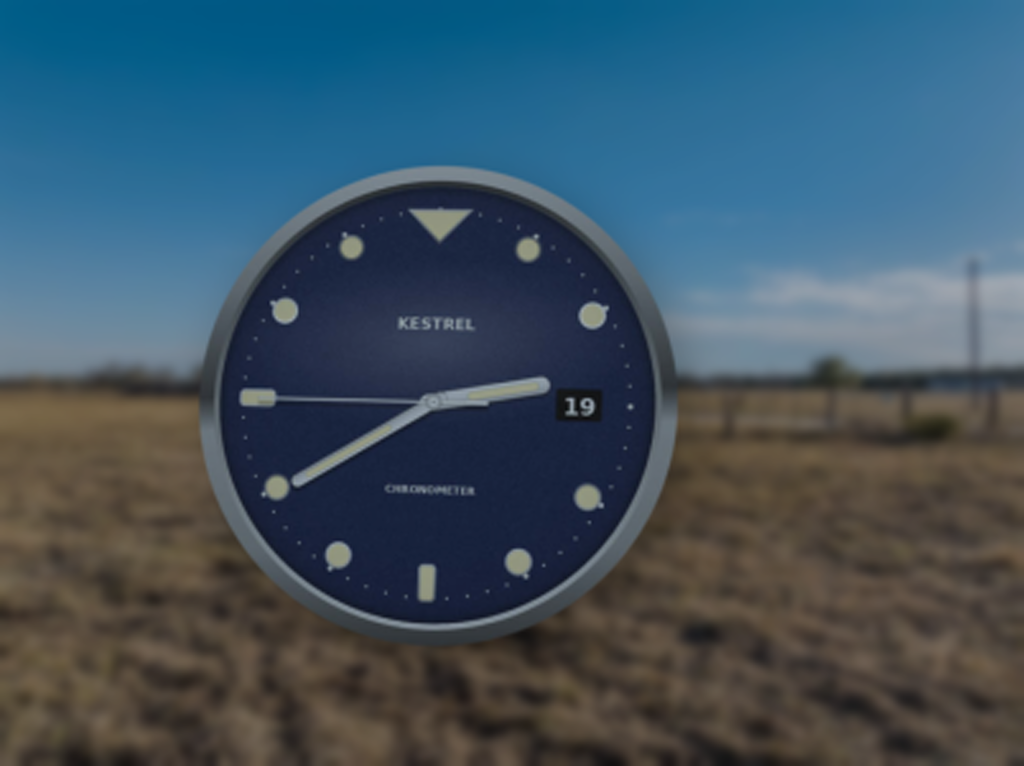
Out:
2.39.45
